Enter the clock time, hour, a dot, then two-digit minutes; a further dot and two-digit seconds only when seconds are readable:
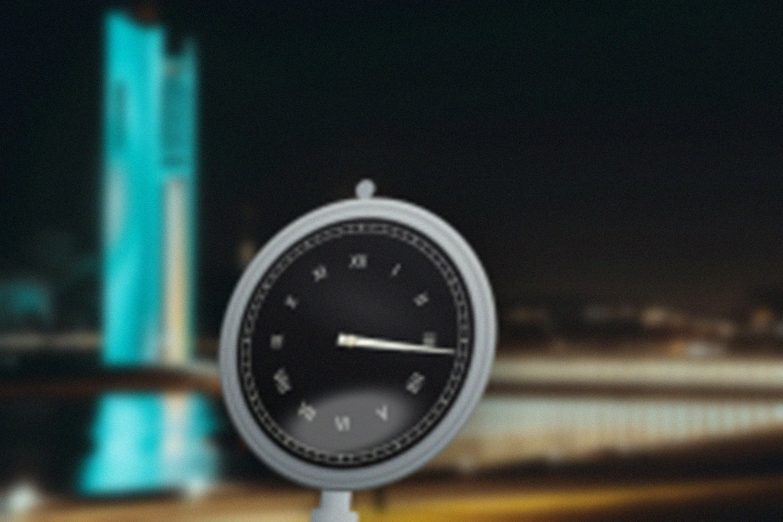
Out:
3.16
